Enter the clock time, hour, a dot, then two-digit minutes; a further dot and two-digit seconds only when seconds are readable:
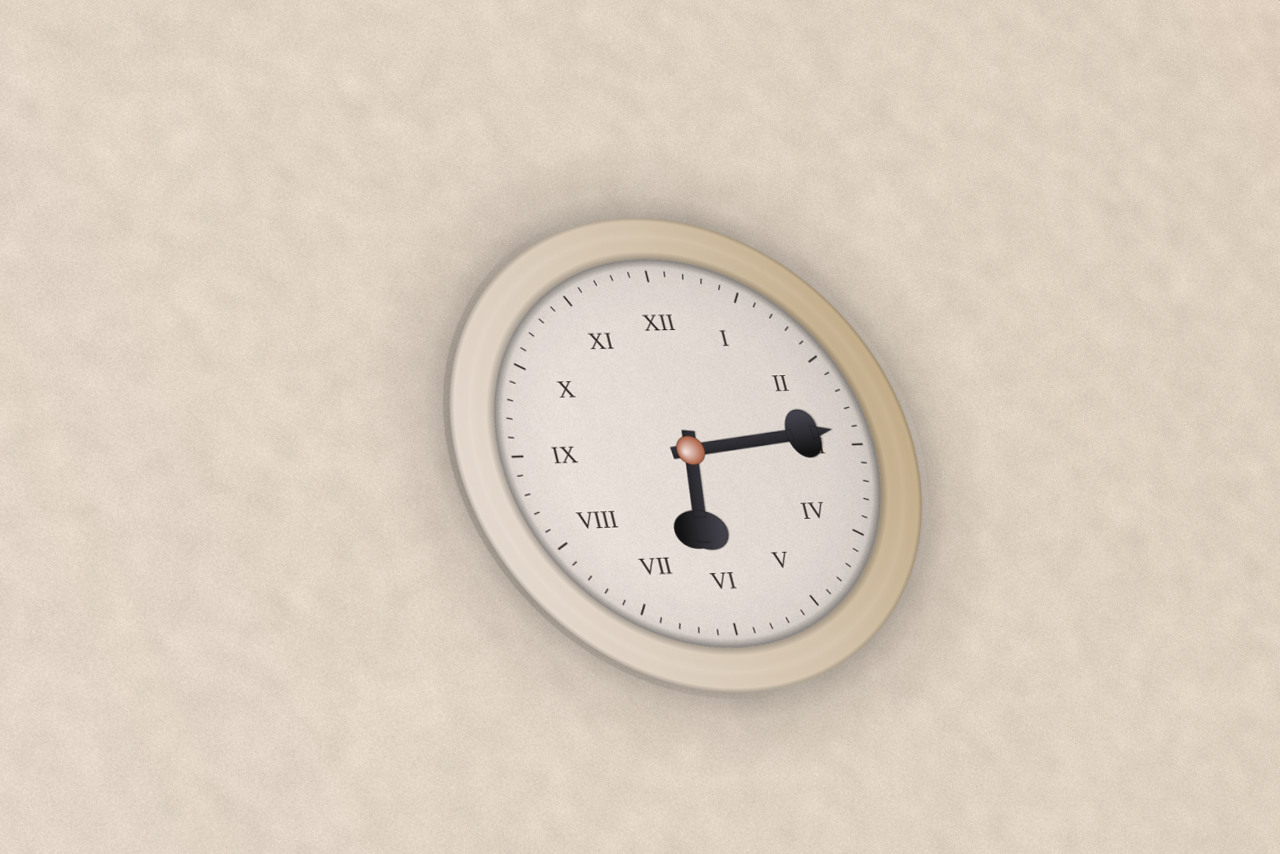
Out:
6.14
